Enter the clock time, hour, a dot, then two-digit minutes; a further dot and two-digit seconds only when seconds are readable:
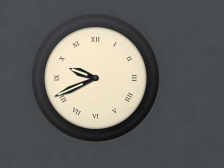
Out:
9.41
